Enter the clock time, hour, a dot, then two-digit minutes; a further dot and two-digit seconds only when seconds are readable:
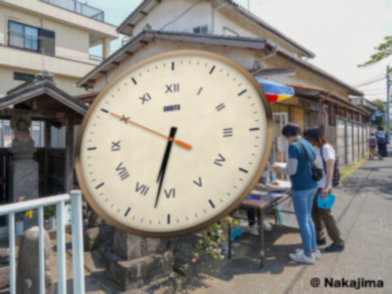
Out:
6.31.50
